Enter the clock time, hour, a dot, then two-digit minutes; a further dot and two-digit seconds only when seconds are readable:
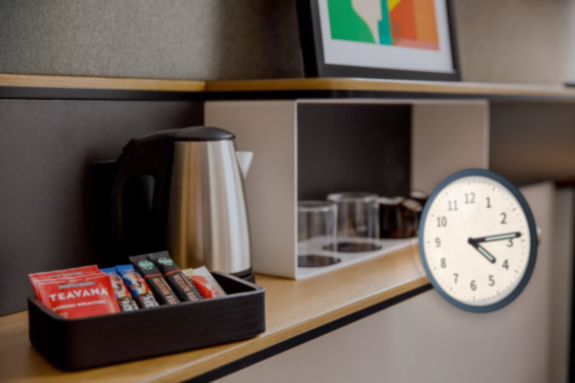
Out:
4.14
